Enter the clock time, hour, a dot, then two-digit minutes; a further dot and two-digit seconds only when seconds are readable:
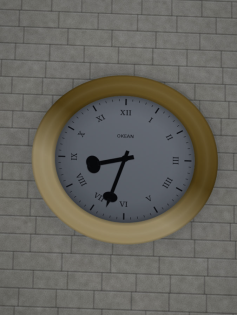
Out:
8.33
